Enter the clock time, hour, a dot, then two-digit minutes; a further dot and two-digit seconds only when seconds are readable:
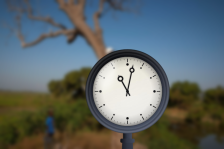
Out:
11.02
